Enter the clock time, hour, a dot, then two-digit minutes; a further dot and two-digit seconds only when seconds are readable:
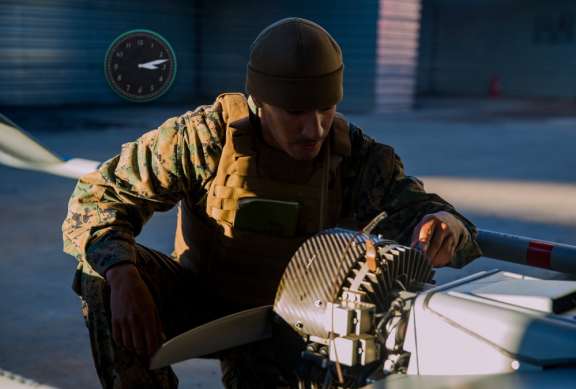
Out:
3.13
